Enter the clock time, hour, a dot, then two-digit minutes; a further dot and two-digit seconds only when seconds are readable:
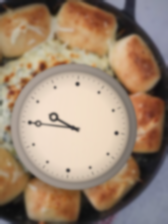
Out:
9.45
